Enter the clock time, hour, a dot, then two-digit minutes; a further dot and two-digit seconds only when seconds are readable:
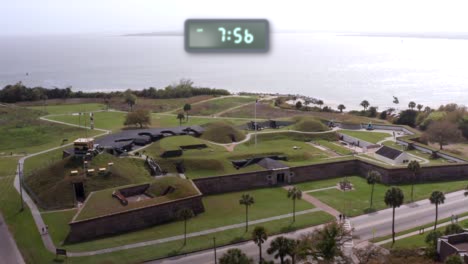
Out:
7.56
